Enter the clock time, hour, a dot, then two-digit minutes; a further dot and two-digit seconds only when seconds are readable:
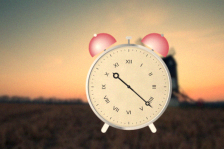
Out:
10.22
